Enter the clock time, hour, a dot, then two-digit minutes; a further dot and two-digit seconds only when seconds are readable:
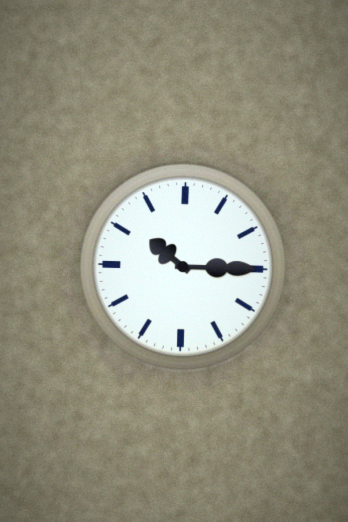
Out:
10.15
